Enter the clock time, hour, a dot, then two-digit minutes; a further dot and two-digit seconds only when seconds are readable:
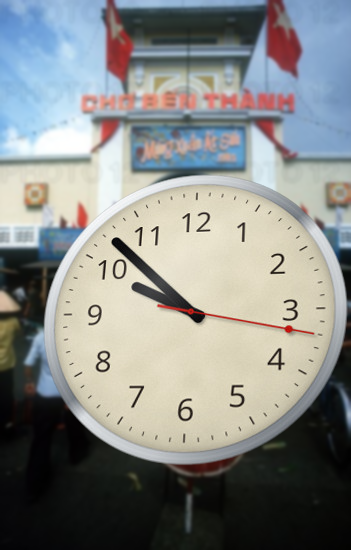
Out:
9.52.17
